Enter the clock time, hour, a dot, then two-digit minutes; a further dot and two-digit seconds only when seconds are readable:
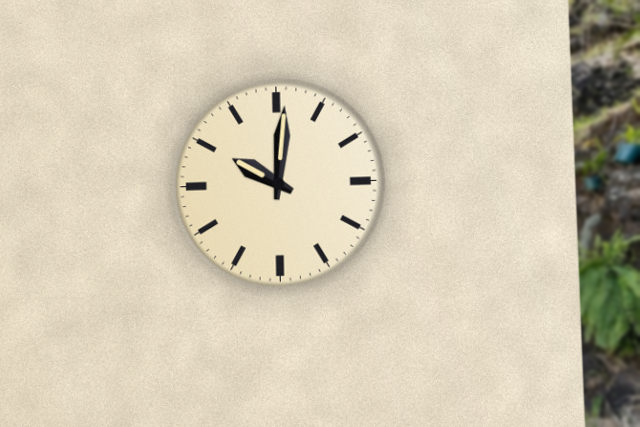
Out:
10.01
